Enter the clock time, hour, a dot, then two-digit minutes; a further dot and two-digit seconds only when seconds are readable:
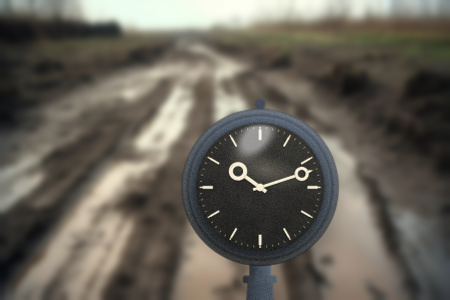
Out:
10.12
